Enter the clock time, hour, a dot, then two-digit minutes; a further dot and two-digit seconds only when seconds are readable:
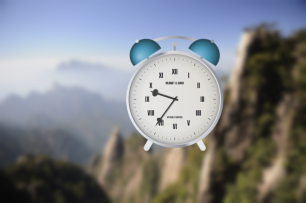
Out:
9.36
